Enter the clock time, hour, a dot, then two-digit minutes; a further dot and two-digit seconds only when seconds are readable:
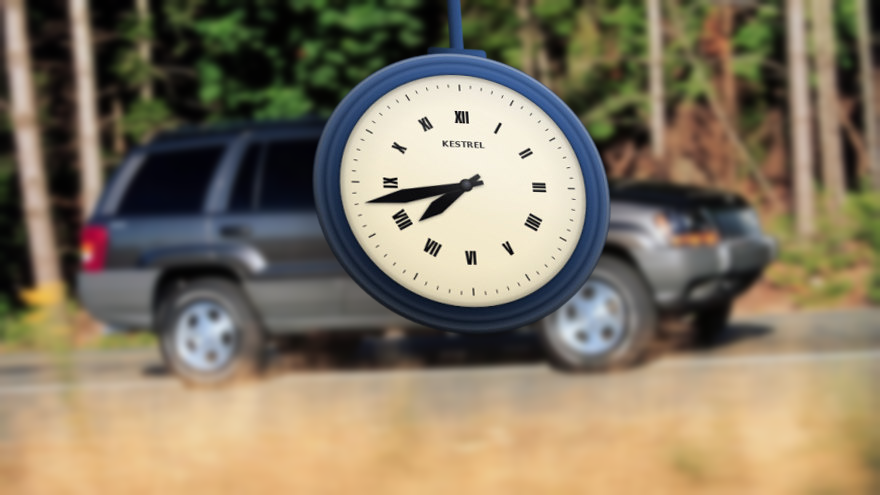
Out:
7.43
